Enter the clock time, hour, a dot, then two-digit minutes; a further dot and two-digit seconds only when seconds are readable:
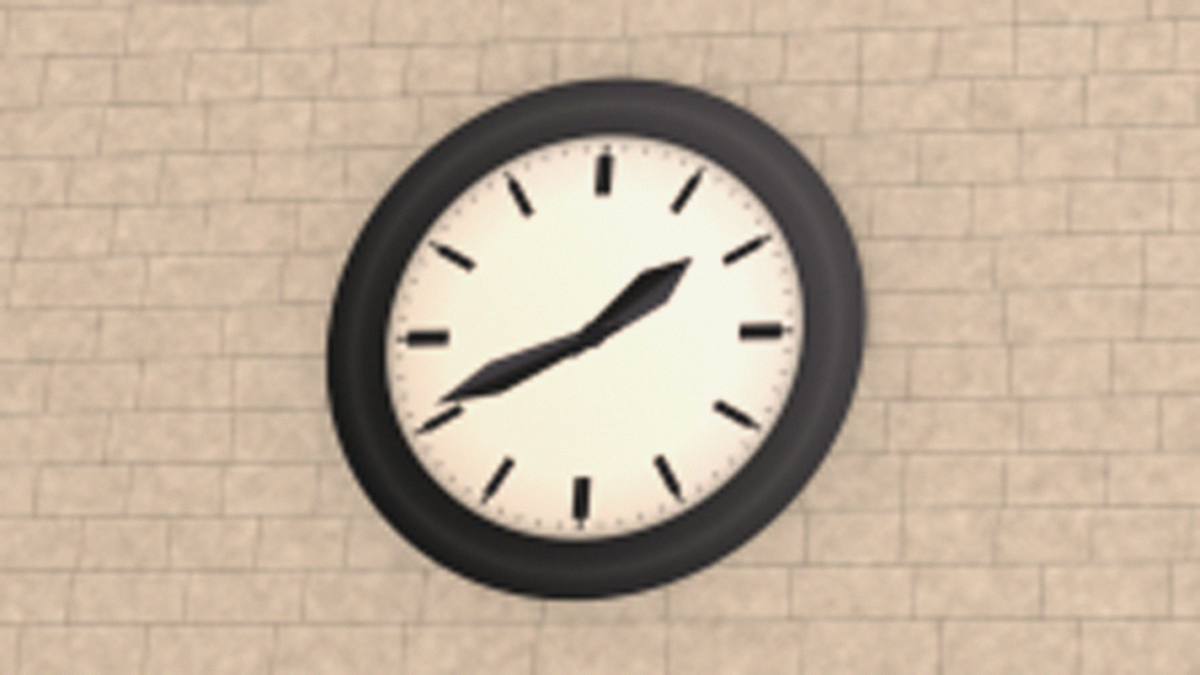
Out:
1.41
